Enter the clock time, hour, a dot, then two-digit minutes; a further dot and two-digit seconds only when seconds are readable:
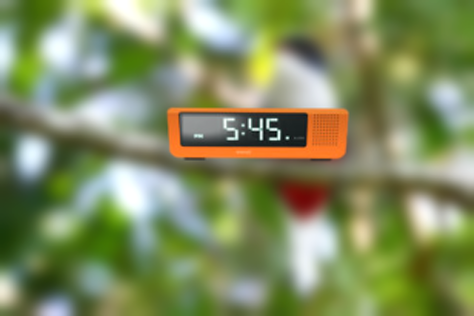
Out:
5.45
